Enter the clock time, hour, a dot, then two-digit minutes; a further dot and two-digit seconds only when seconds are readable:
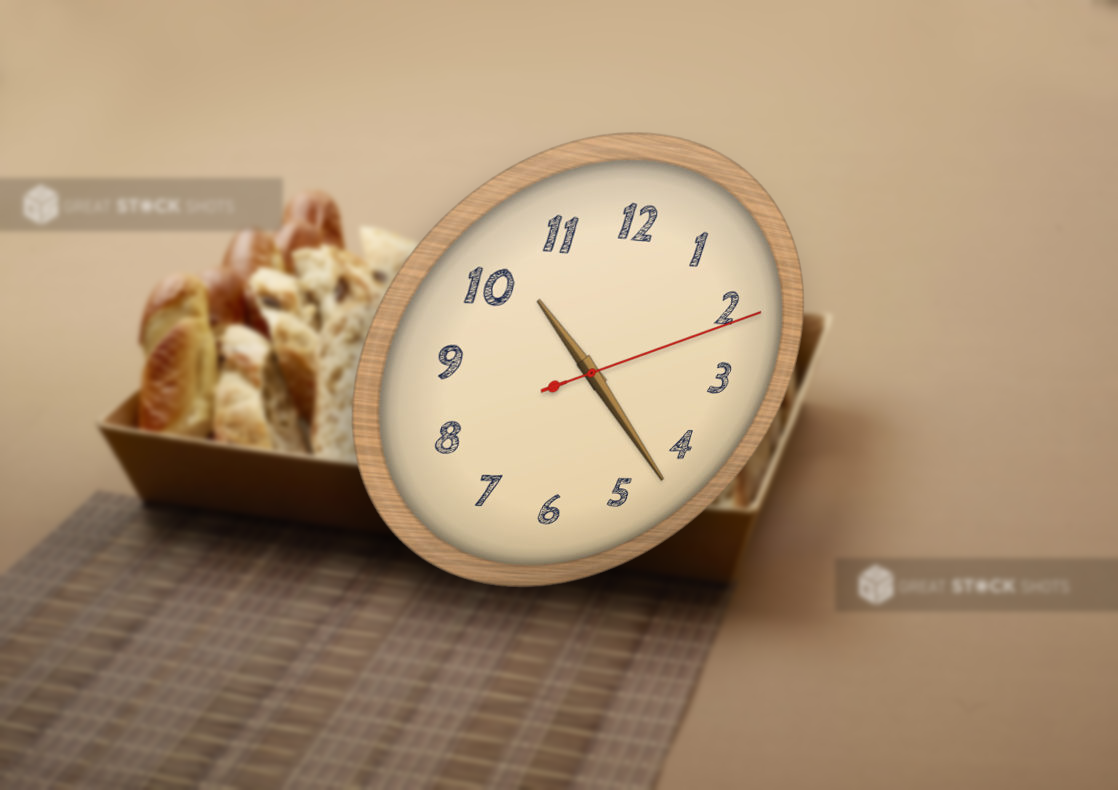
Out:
10.22.11
